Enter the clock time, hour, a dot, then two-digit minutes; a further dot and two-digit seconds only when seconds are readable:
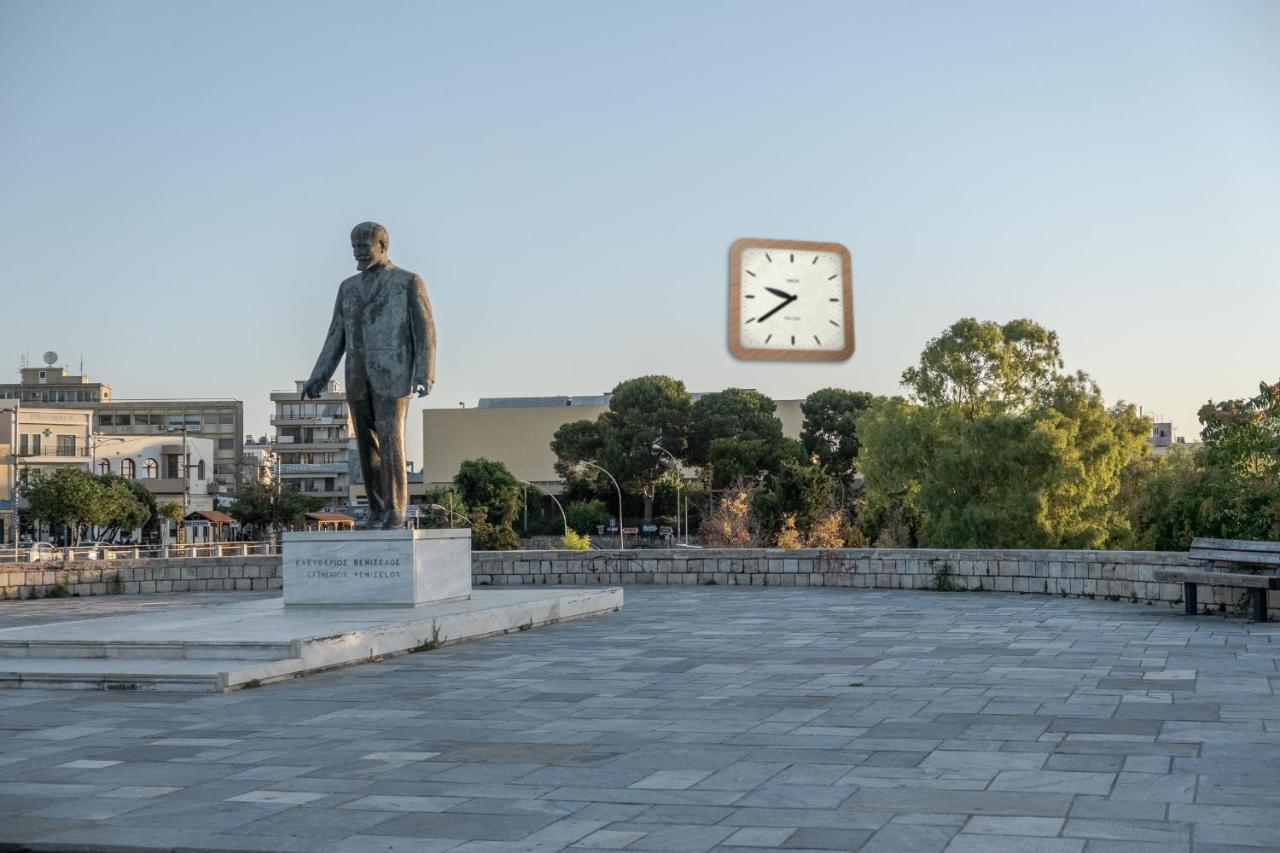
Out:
9.39
